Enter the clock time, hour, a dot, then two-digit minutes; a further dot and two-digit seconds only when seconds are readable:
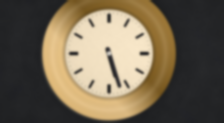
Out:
5.27
